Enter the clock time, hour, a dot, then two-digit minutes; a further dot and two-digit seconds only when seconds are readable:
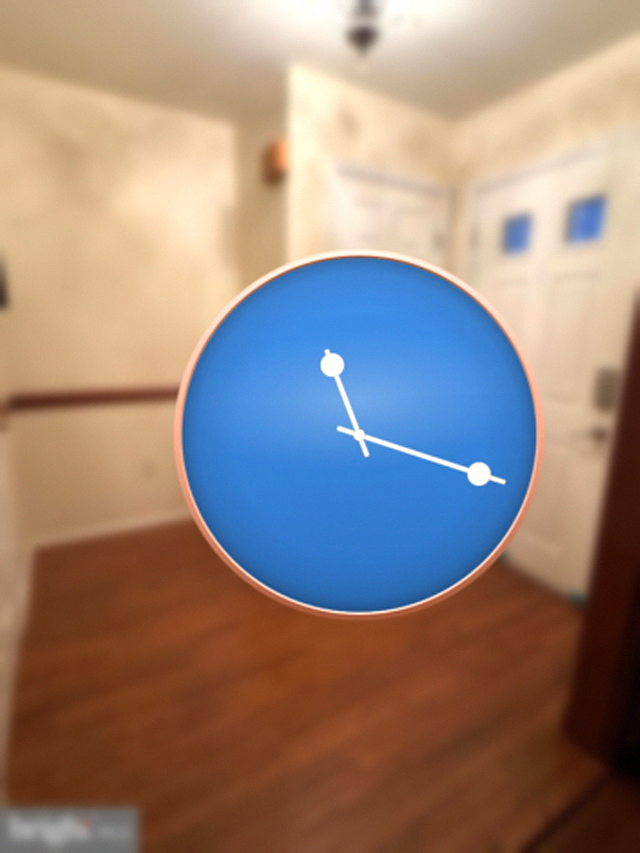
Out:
11.18
